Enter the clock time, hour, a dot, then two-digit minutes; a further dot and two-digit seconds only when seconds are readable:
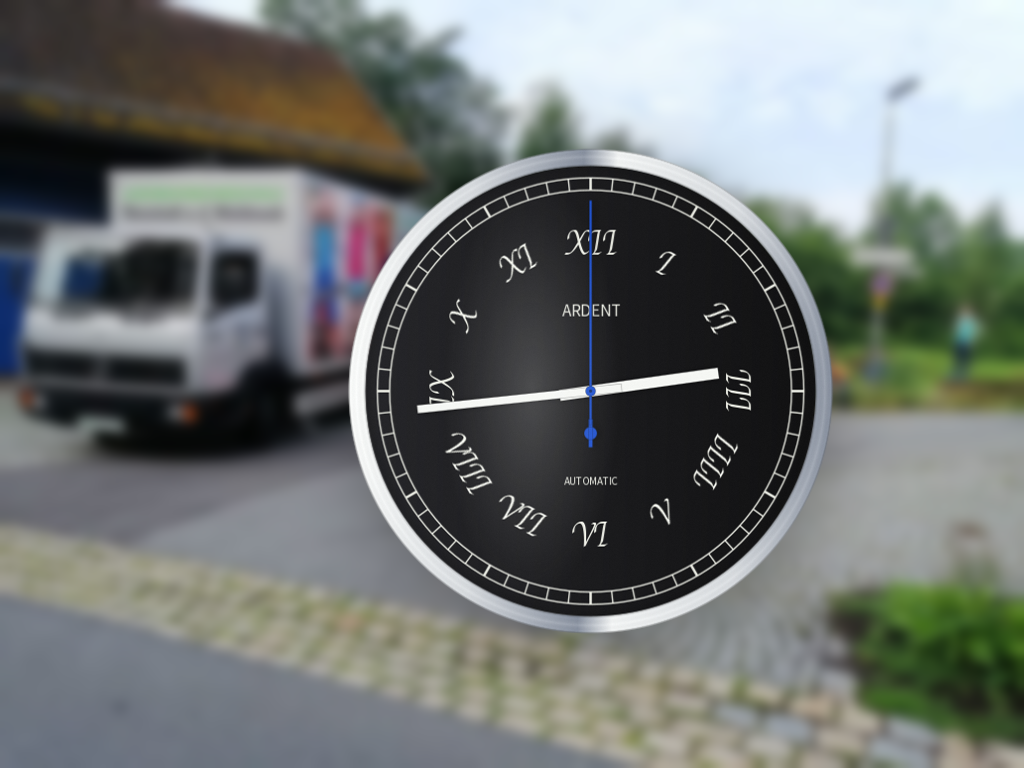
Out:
2.44.00
